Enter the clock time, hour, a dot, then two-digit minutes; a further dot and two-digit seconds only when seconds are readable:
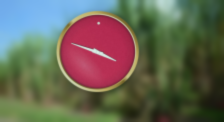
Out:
3.48
